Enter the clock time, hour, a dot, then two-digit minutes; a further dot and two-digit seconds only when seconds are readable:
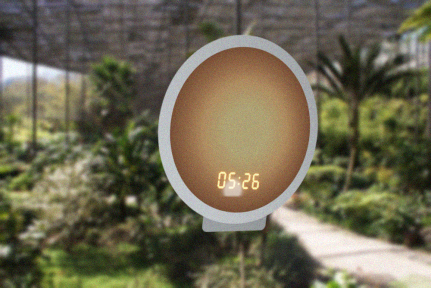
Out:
5.26
